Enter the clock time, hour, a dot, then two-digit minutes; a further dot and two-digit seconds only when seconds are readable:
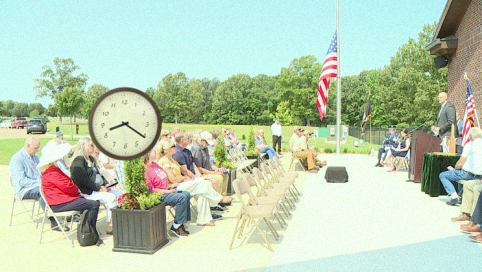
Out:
8.21
